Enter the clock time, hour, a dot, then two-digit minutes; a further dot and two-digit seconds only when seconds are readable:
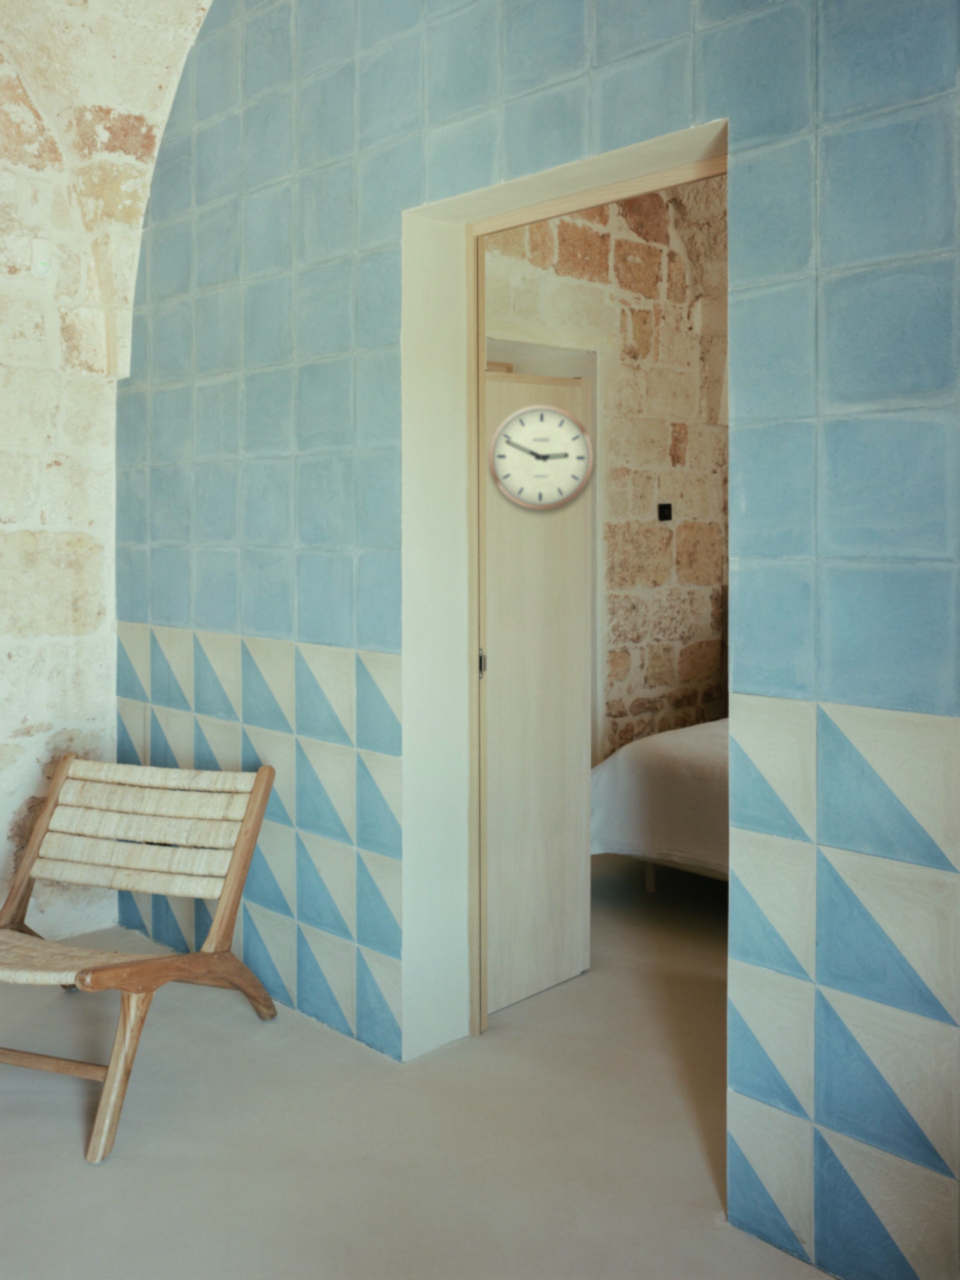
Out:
2.49
